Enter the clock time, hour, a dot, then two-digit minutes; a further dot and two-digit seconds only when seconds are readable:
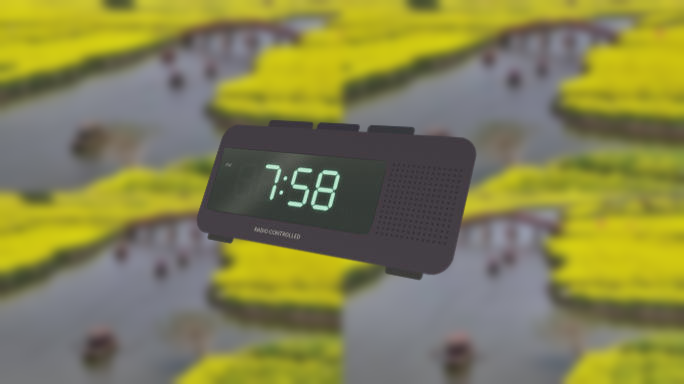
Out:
7.58
